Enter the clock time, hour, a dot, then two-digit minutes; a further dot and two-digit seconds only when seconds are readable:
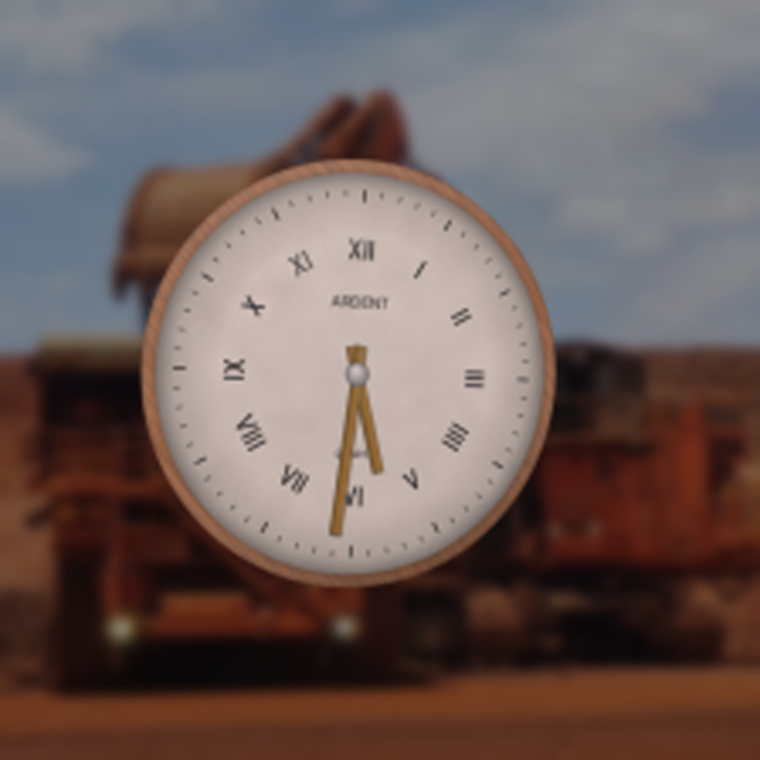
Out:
5.31
